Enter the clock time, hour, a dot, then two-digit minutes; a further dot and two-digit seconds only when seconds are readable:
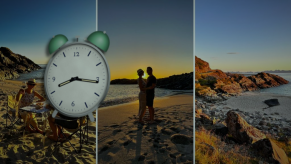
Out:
8.16
